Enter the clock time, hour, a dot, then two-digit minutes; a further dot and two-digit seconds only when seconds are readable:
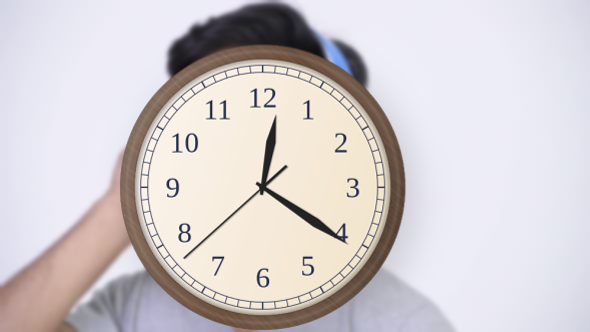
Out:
12.20.38
